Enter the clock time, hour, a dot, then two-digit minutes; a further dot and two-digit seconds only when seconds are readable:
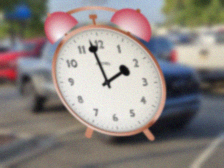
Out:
1.58
